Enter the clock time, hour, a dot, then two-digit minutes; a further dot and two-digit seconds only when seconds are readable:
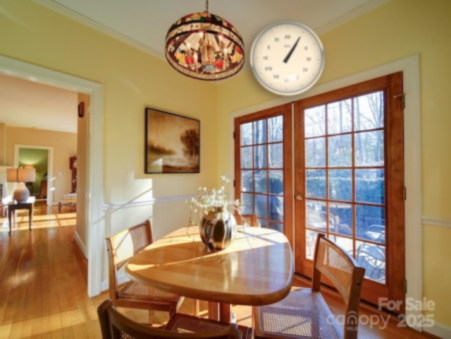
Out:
1.05
